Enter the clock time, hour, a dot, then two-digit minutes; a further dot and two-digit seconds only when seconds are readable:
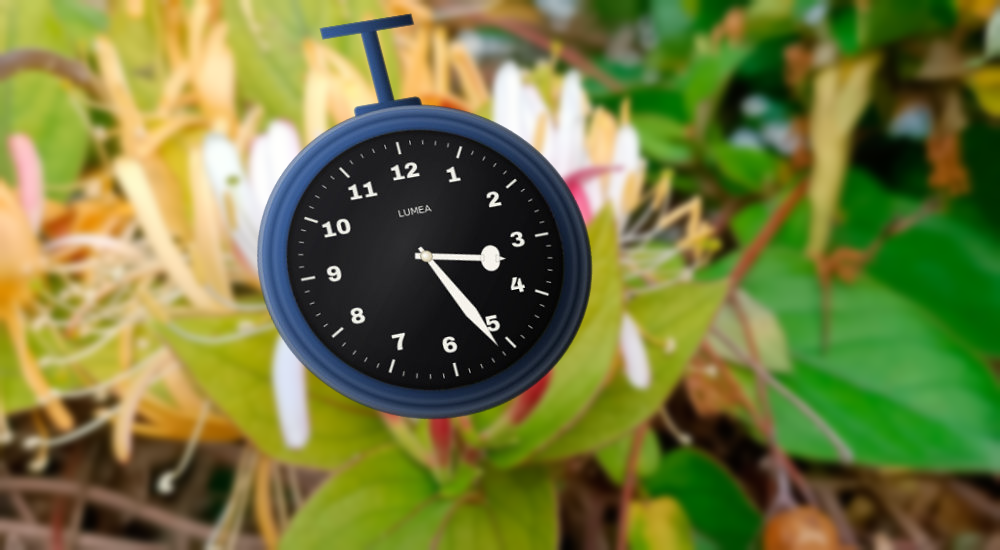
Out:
3.26
